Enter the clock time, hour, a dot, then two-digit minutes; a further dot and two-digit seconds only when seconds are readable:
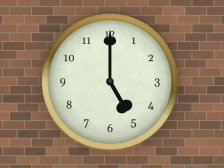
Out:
5.00
